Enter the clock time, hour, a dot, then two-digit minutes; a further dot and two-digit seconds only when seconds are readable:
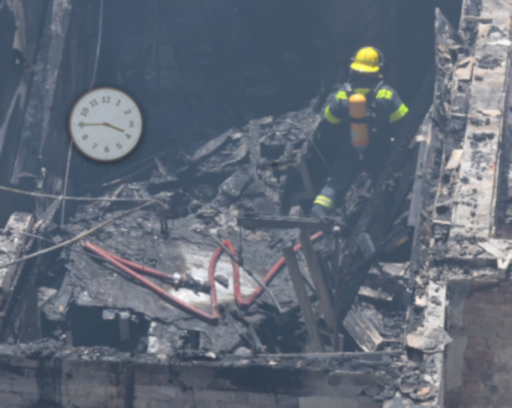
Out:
3.45
